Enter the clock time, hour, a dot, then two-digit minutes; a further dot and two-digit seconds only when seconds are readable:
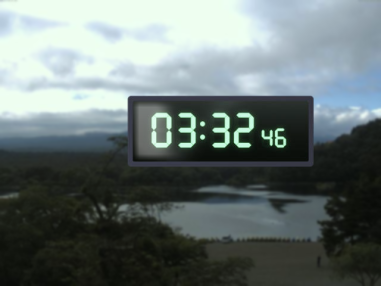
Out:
3.32.46
